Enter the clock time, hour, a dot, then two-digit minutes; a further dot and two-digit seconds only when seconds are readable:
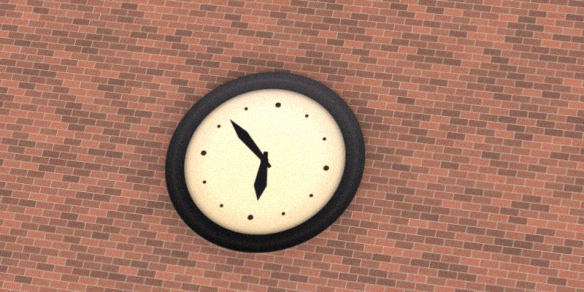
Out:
5.52
